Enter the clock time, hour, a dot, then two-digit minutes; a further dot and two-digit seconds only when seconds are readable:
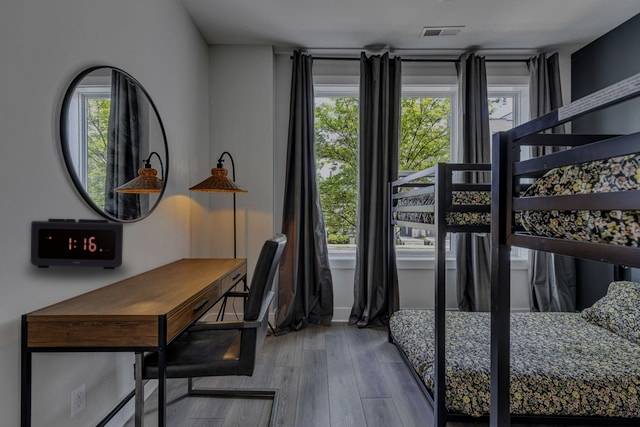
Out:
1.16
